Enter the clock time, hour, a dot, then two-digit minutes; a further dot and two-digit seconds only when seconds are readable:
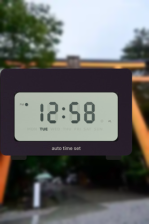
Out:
12.58
